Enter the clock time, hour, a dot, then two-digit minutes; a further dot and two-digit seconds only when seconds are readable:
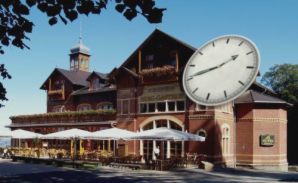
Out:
1.41
